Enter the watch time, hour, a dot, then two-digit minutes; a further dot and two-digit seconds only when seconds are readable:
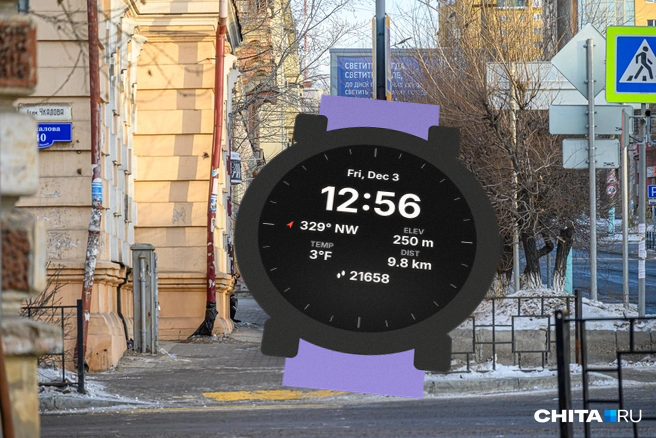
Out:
12.56
